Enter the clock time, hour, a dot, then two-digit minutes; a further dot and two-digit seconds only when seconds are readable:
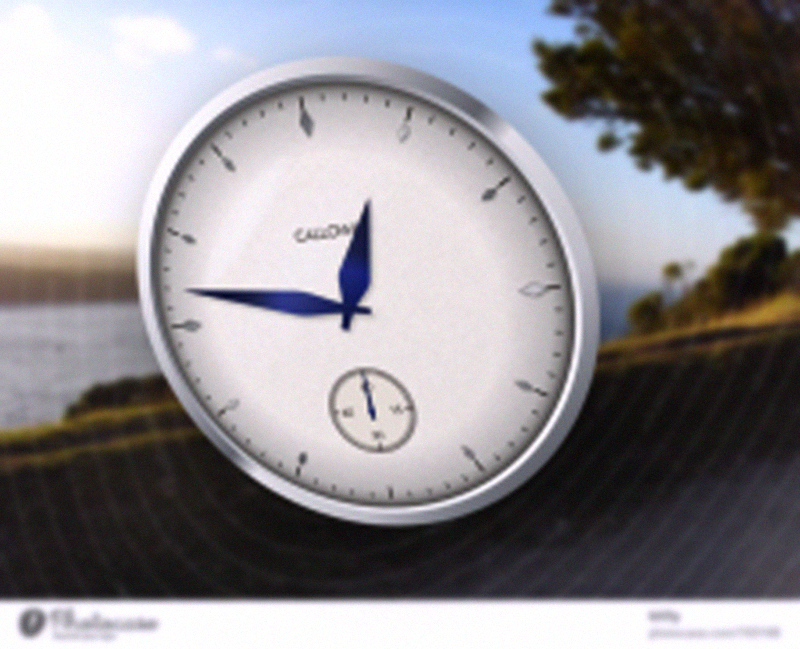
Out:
12.47
